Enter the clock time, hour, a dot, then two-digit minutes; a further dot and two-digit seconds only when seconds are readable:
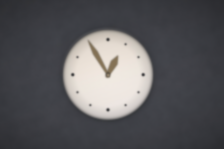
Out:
12.55
